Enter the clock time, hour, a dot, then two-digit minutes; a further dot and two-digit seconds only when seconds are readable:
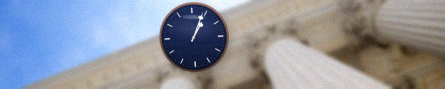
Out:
1.04
